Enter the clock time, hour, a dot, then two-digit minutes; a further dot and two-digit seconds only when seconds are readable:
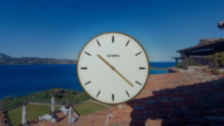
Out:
10.22
